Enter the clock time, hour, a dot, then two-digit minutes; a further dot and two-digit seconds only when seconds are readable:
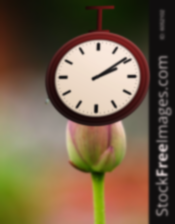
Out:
2.09
